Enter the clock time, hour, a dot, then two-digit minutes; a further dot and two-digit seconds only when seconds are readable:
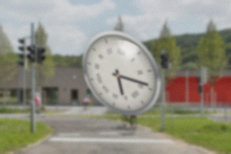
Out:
5.14
